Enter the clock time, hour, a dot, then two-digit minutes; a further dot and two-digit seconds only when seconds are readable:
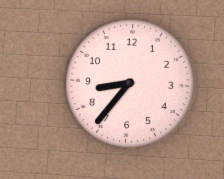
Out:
8.36
